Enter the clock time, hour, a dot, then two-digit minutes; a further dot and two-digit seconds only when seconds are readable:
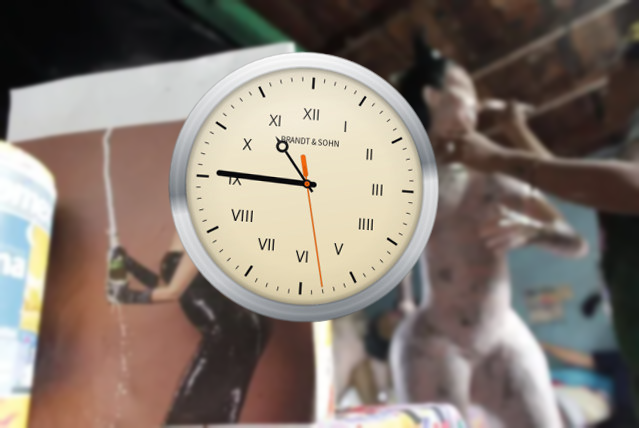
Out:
10.45.28
